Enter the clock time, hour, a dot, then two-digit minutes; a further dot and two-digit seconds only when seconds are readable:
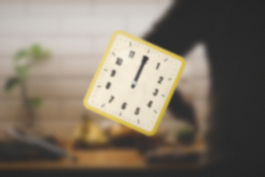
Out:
12.00
